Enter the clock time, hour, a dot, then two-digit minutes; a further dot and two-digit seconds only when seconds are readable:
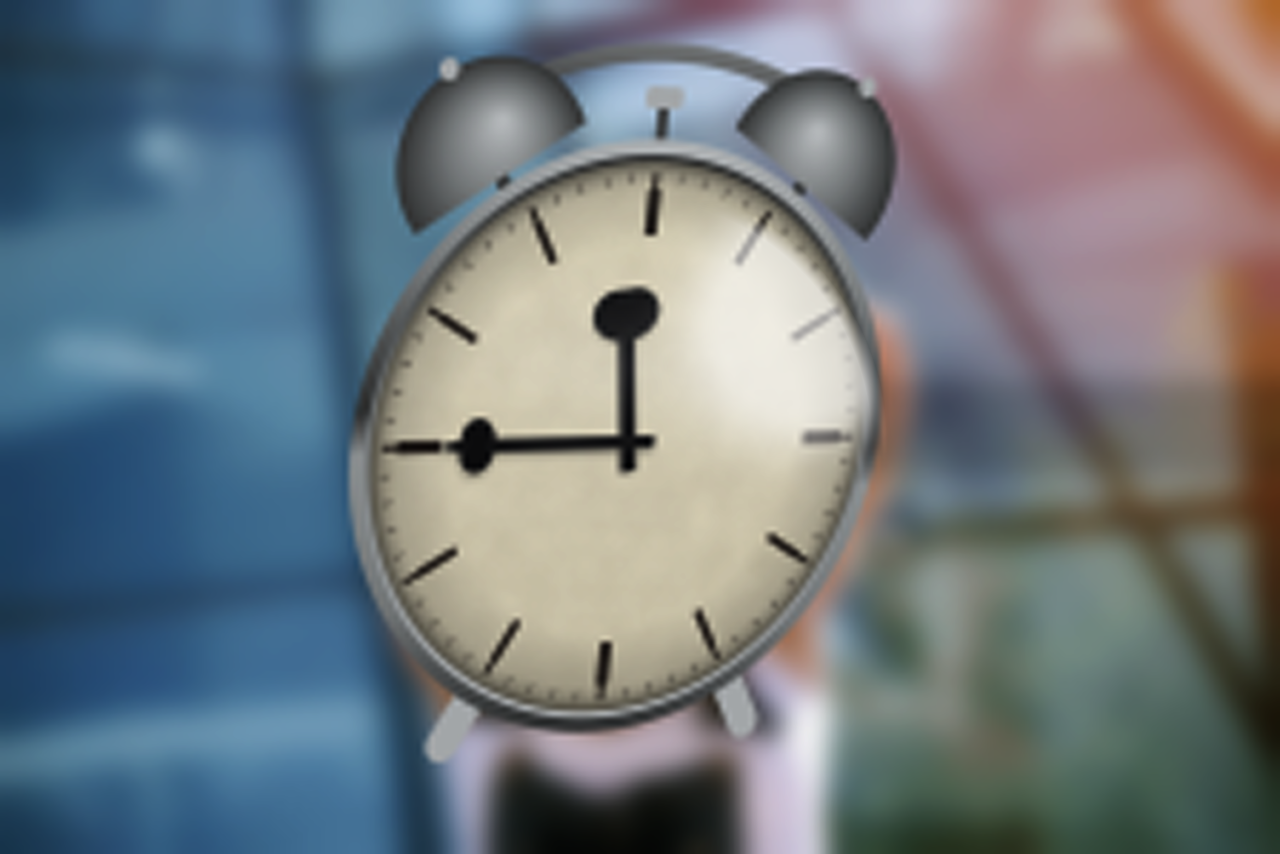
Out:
11.45
